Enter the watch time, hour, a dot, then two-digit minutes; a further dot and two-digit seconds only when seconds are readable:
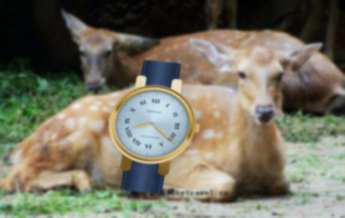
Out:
8.21
